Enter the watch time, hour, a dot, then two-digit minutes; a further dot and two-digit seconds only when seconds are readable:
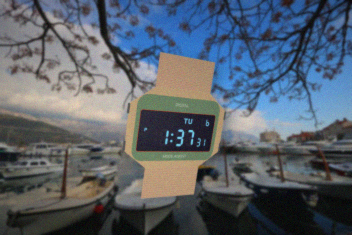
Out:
1.37
